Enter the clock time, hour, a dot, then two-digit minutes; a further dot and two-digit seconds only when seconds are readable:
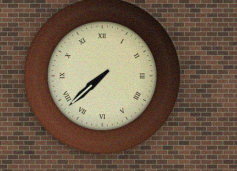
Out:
7.38
